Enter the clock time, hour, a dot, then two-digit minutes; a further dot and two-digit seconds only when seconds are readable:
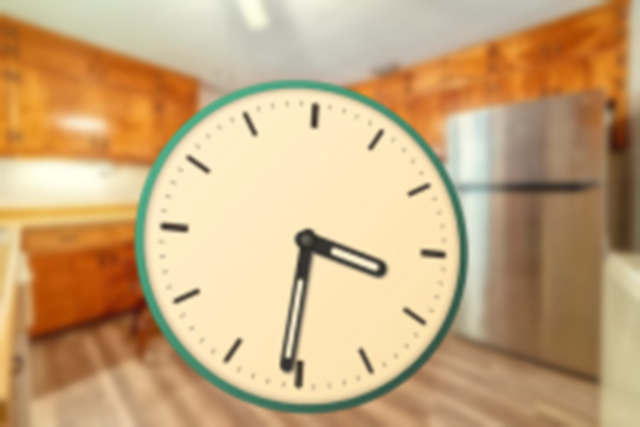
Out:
3.31
